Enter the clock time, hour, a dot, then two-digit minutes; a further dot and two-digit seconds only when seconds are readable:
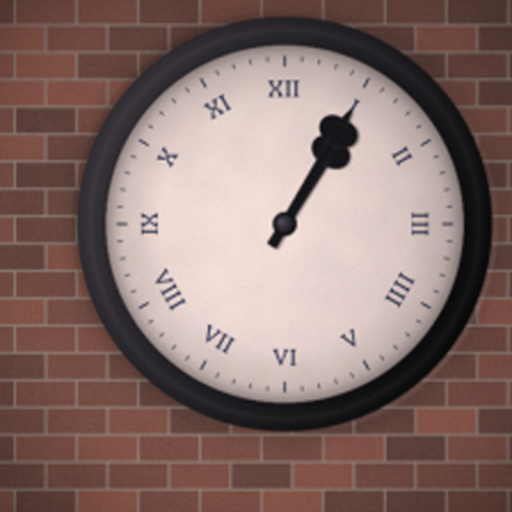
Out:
1.05
